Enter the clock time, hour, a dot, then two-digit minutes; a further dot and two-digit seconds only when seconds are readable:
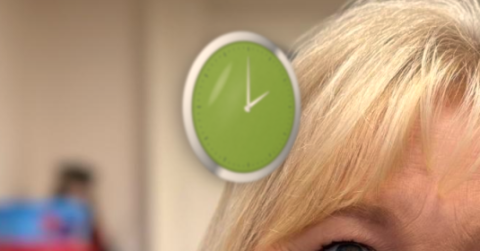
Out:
2.00
